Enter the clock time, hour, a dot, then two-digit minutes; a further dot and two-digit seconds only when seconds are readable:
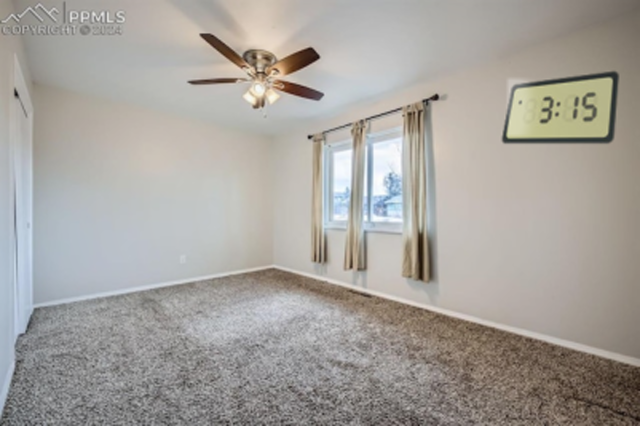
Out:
3.15
